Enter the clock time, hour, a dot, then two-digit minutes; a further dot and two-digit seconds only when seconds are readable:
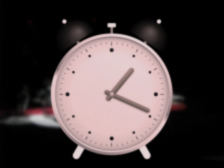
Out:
1.19
